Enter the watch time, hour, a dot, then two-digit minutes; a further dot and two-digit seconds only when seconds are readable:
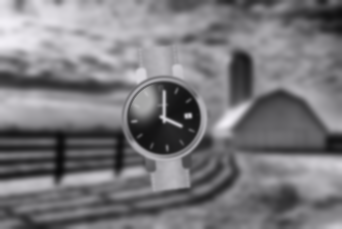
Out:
4.01
